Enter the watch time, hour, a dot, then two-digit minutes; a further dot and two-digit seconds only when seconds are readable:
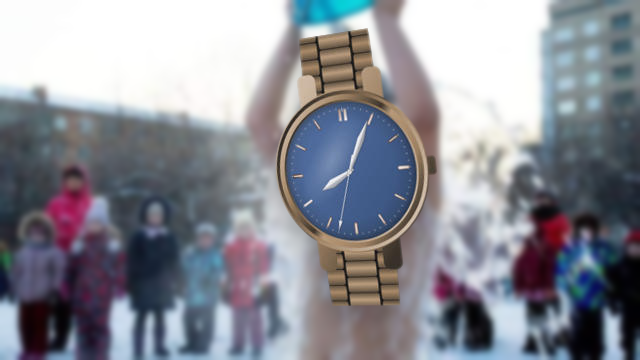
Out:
8.04.33
